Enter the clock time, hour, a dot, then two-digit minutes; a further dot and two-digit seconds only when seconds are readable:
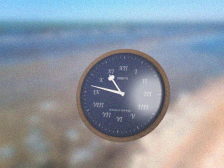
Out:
10.47
